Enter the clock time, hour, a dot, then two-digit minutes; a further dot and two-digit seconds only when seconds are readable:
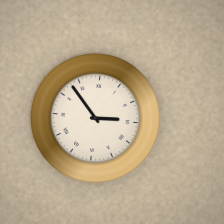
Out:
2.53
